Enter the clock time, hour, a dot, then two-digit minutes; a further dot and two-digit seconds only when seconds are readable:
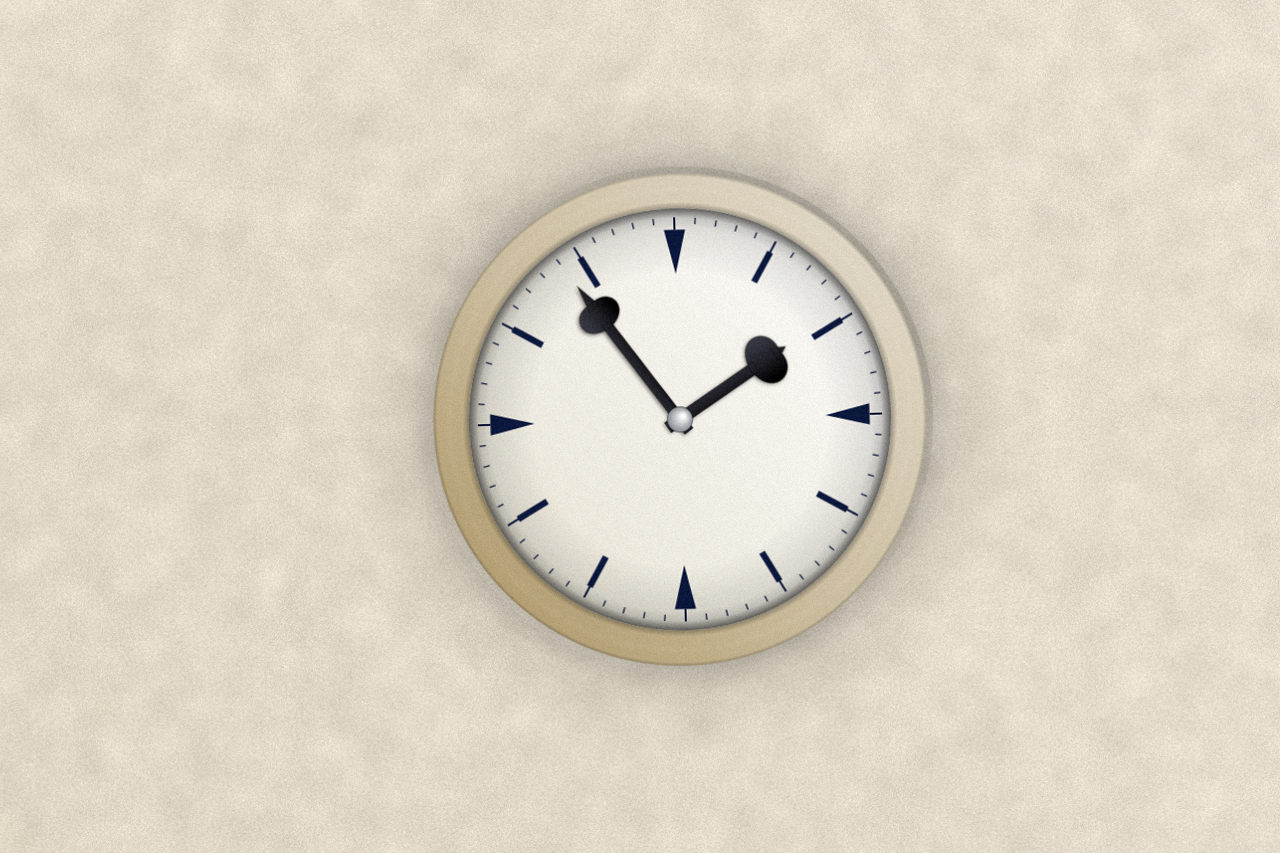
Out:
1.54
